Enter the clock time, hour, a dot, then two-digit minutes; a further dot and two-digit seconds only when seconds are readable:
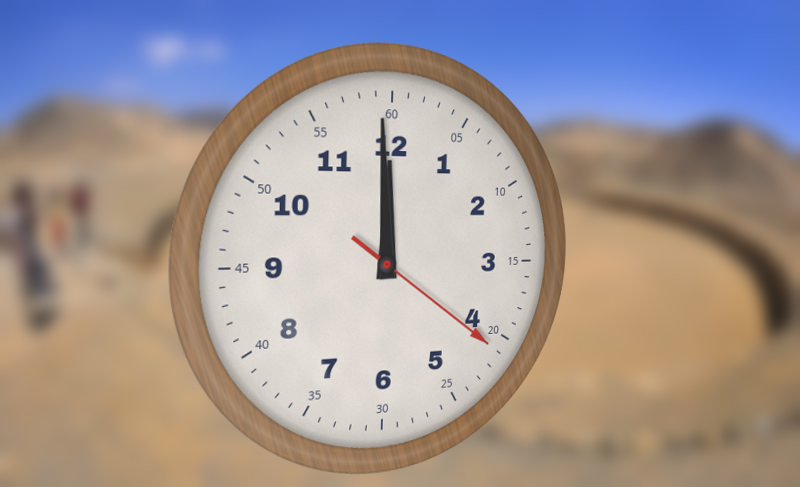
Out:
11.59.21
